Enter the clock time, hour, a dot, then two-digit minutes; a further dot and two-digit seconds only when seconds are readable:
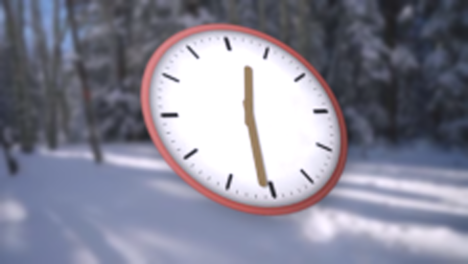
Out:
12.31
